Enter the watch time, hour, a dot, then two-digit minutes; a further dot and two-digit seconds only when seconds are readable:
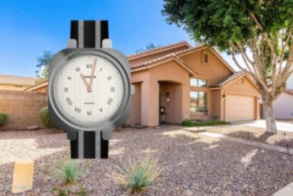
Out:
11.02
